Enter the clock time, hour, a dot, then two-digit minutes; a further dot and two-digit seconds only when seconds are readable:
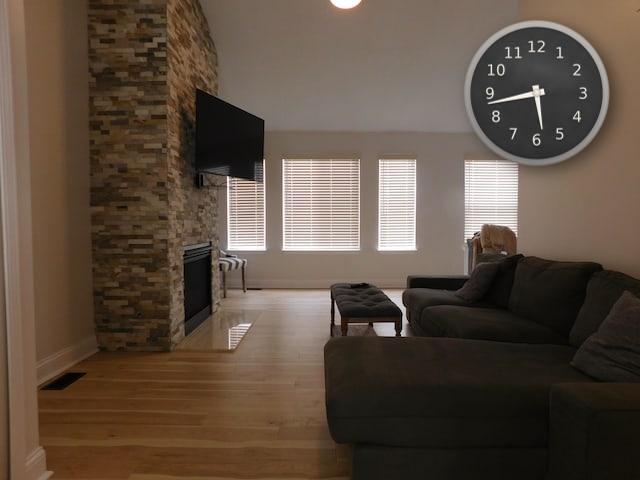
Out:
5.43
